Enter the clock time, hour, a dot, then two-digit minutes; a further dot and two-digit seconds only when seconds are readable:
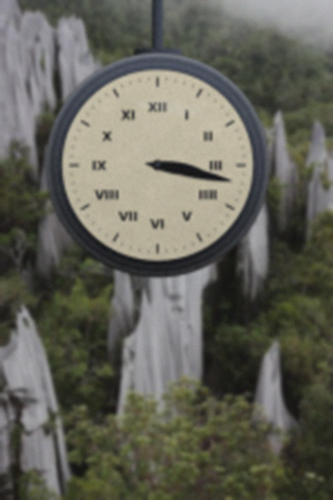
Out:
3.17
